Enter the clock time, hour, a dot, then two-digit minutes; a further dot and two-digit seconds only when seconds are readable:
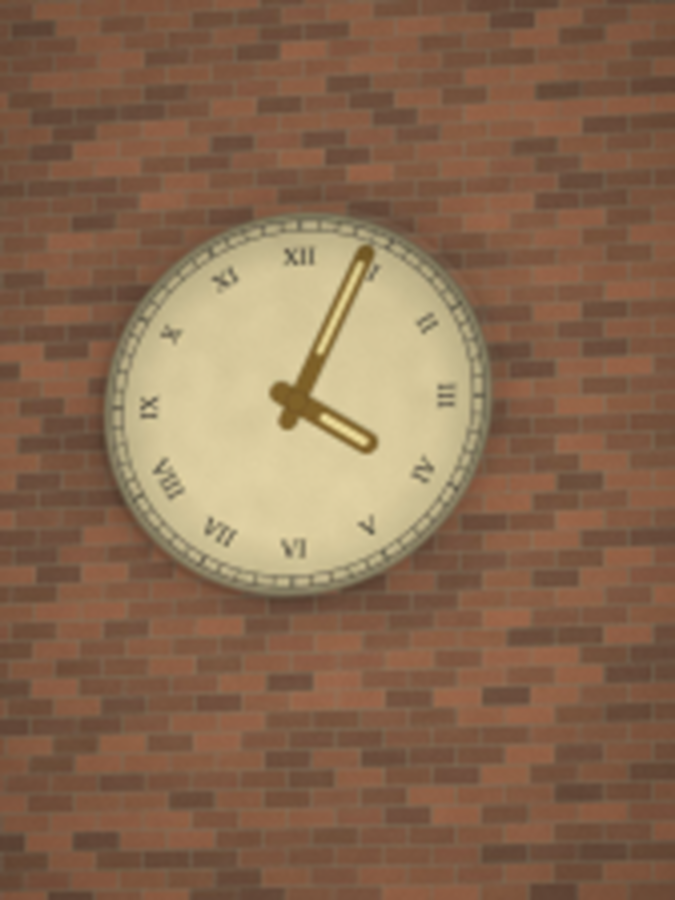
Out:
4.04
